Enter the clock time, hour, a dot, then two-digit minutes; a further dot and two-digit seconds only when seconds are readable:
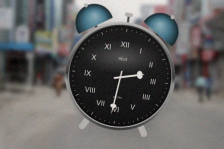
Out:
2.31
